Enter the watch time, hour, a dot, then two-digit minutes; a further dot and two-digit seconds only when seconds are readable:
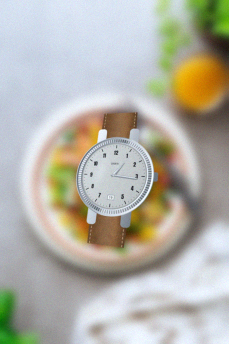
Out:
1.16
